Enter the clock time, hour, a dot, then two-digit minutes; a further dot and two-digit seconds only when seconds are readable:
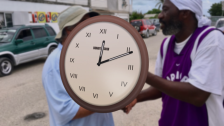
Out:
12.11
